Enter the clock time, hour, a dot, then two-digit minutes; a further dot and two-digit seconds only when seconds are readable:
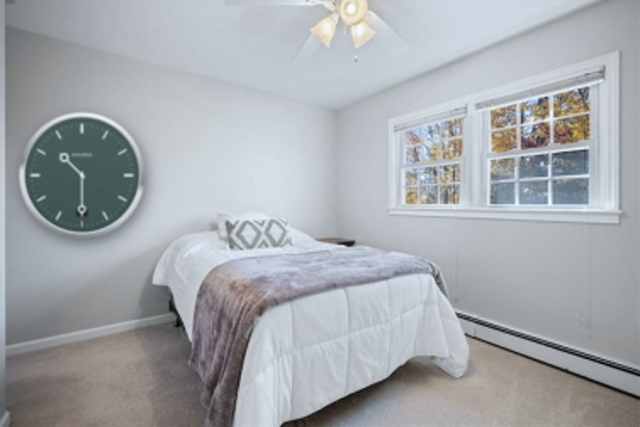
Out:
10.30
